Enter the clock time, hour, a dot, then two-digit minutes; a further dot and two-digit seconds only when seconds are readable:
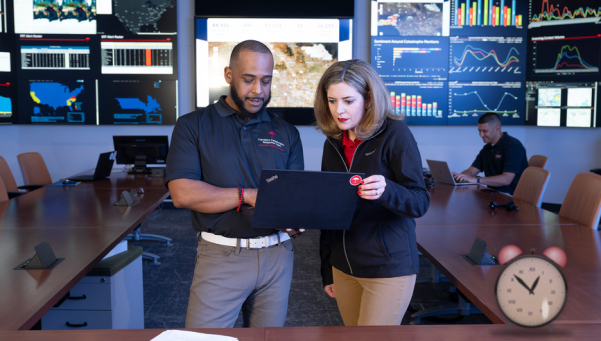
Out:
12.52
